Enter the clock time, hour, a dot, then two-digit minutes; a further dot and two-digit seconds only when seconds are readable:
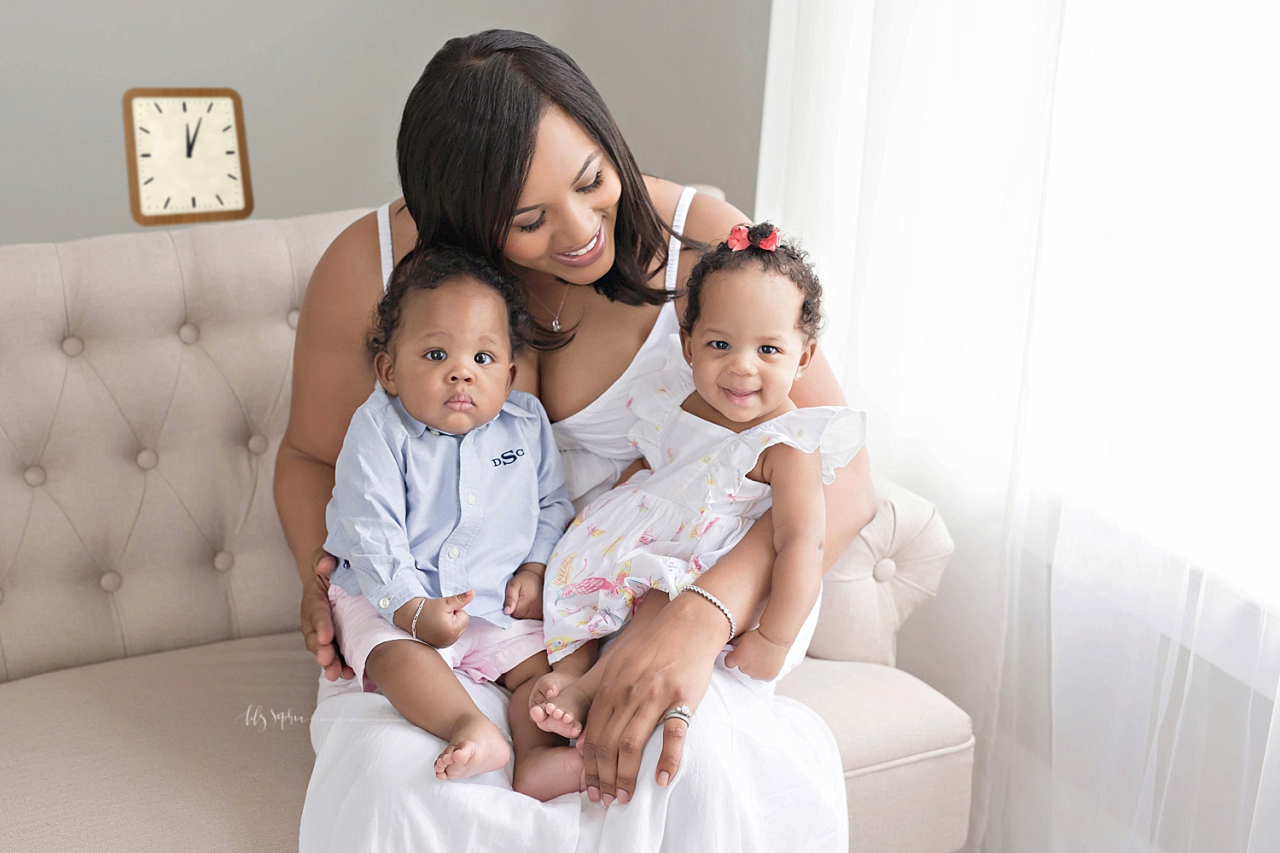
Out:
12.04
